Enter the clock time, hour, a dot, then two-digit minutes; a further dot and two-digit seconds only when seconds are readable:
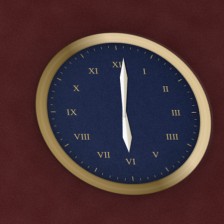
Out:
6.01
